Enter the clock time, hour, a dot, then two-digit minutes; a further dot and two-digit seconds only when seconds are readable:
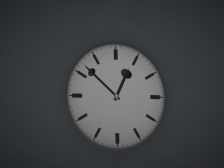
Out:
12.52
